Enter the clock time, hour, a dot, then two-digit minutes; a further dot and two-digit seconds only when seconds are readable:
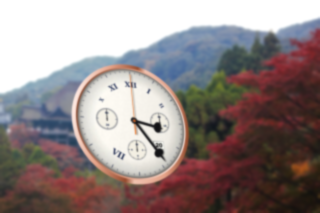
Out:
3.24
